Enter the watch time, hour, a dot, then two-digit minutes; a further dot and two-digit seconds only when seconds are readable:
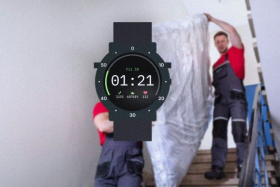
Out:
1.21
